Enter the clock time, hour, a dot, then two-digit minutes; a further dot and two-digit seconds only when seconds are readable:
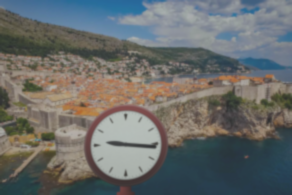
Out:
9.16
